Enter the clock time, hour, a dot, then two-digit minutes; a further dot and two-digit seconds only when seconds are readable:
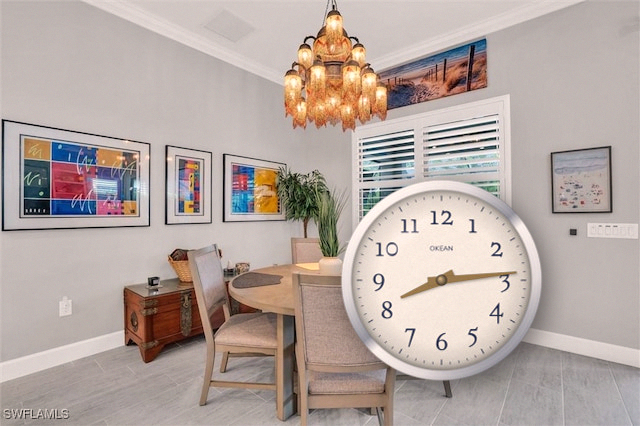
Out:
8.14
